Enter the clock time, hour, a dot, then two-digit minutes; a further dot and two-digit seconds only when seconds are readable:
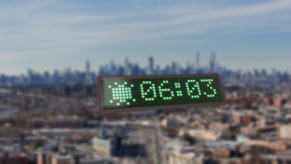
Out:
6.03
